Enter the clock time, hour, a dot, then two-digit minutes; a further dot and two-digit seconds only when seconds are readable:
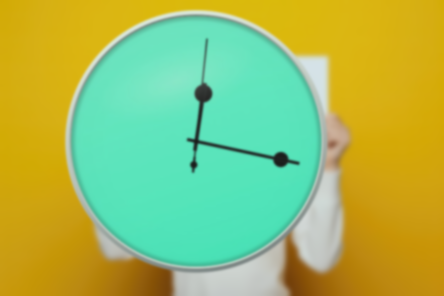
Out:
12.17.01
